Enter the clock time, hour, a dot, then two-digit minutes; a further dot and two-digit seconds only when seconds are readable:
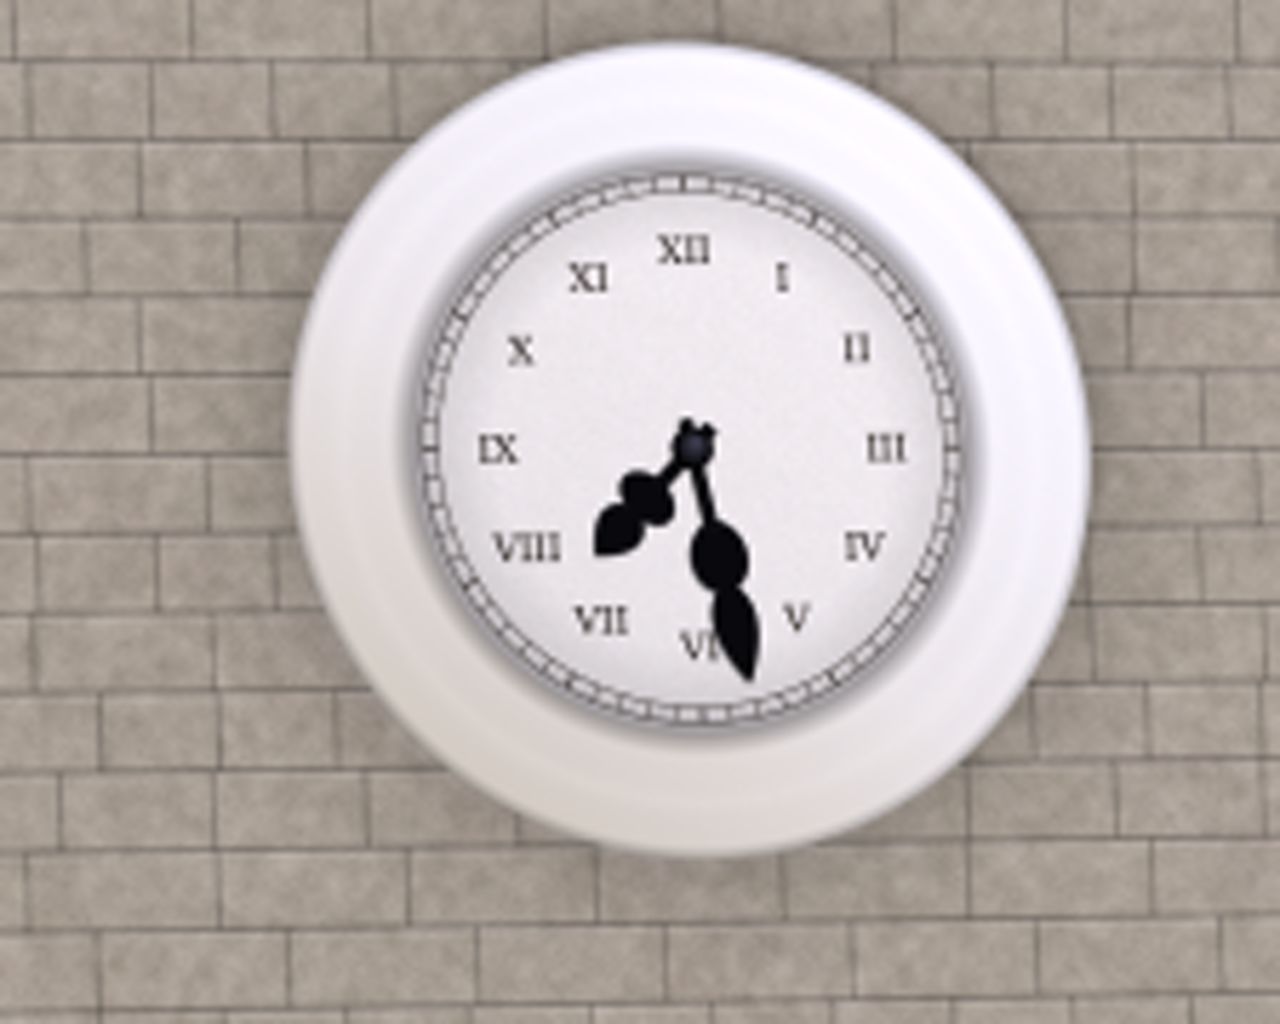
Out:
7.28
